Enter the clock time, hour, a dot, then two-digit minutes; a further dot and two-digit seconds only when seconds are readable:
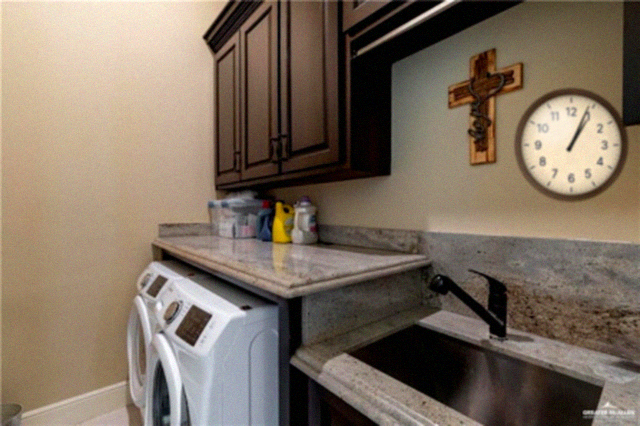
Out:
1.04
